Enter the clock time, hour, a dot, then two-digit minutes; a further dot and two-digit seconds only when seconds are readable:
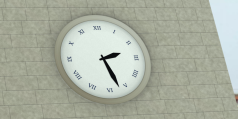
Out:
2.27
